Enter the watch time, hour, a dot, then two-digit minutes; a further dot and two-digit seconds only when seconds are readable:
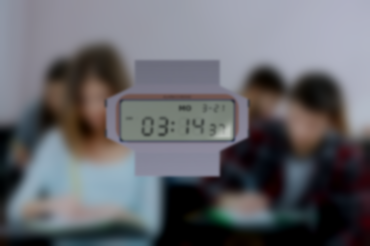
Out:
3.14.37
